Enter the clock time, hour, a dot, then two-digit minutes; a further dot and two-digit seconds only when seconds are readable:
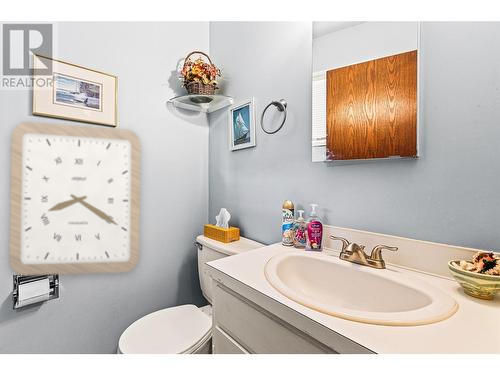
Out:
8.20
